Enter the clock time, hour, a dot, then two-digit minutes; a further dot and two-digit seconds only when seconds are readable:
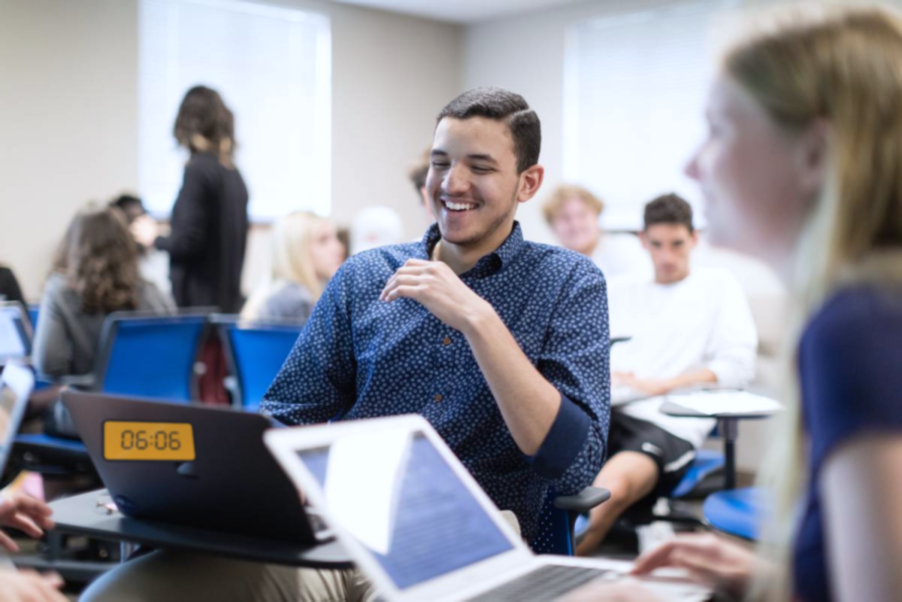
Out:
6.06
